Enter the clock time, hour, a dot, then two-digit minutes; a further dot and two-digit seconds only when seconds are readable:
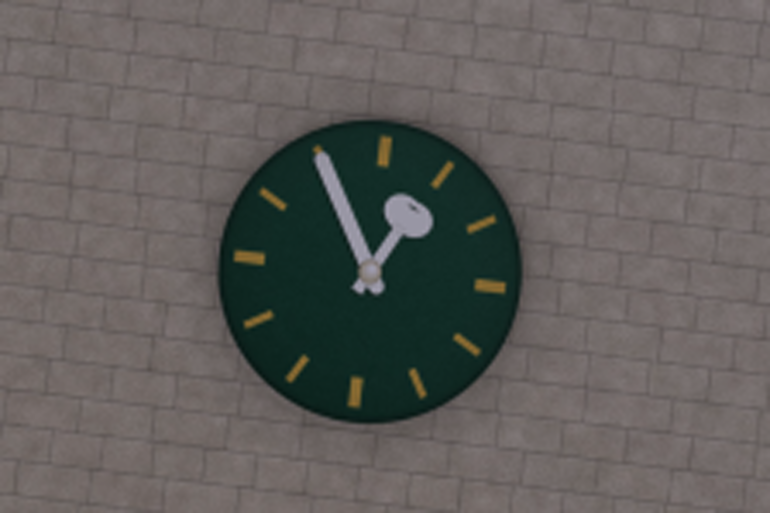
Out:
12.55
